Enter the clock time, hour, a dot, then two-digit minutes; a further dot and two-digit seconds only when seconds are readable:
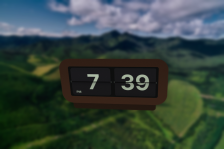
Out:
7.39
